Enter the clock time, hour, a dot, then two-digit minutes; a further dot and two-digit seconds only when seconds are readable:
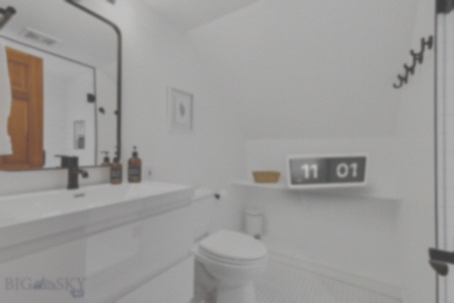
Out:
11.01
